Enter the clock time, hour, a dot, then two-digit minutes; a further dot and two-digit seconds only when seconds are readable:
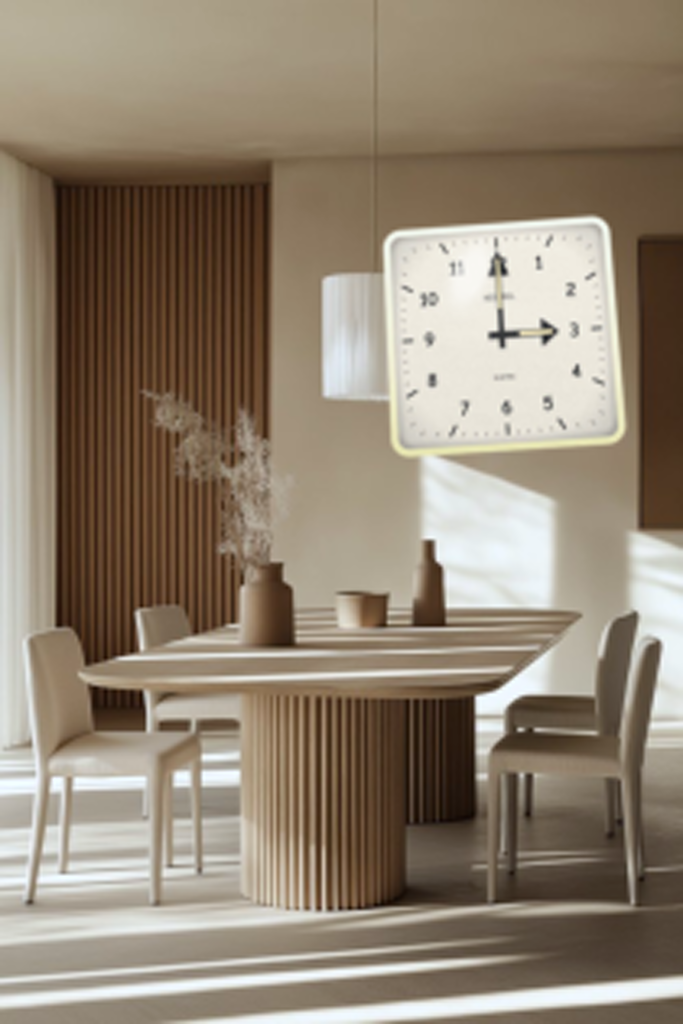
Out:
3.00
